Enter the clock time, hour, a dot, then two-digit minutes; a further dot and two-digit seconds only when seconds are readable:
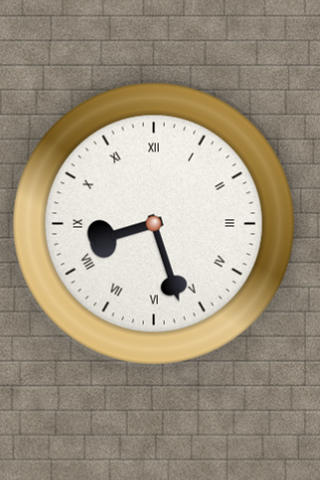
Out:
8.27
